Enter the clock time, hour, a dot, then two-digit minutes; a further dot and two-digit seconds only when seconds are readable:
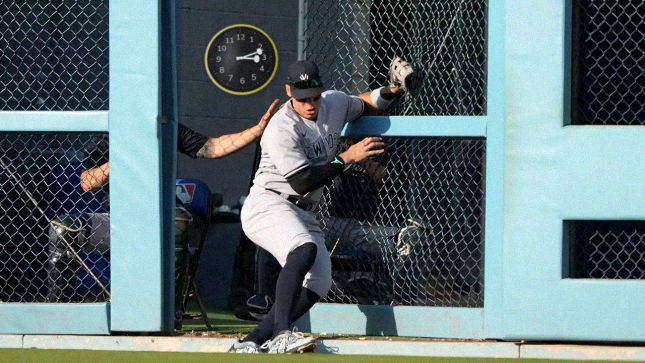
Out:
3.12
